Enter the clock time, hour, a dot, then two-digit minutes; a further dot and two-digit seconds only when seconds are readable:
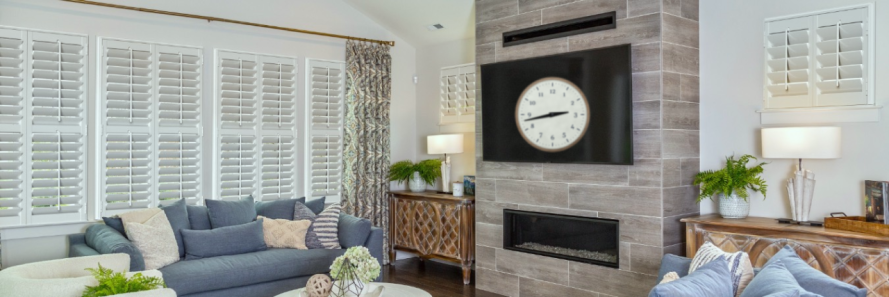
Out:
2.43
